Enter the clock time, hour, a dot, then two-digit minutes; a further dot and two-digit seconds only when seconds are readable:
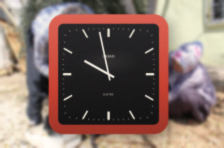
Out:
9.58
